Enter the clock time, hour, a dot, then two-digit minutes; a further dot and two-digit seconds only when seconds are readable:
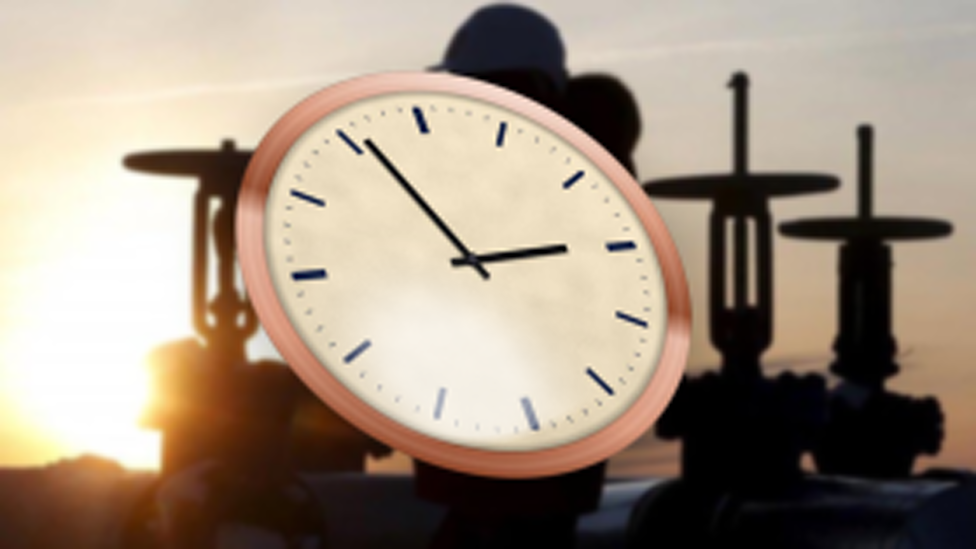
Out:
2.56
